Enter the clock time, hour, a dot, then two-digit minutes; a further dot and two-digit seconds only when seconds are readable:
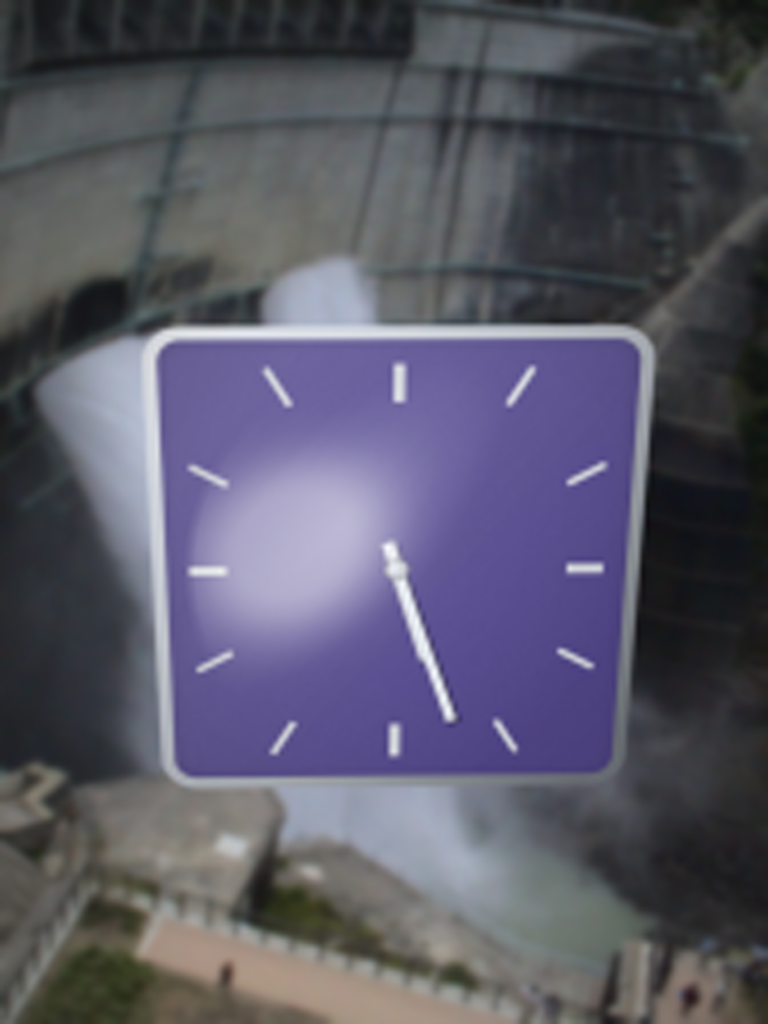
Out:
5.27
